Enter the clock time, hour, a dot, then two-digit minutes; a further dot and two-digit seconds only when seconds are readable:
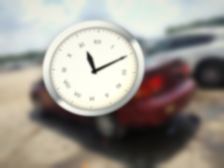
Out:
11.10
